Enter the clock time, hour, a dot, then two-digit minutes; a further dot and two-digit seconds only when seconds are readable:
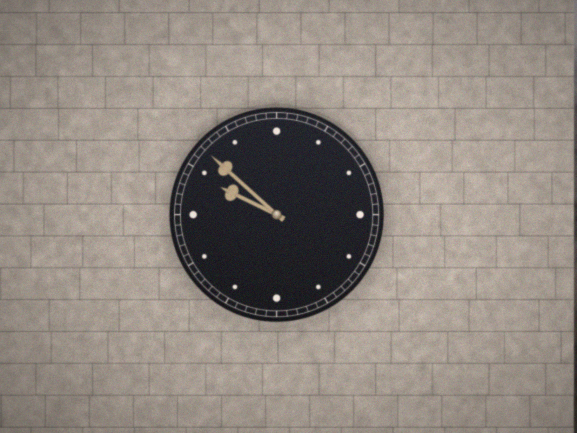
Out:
9.52
